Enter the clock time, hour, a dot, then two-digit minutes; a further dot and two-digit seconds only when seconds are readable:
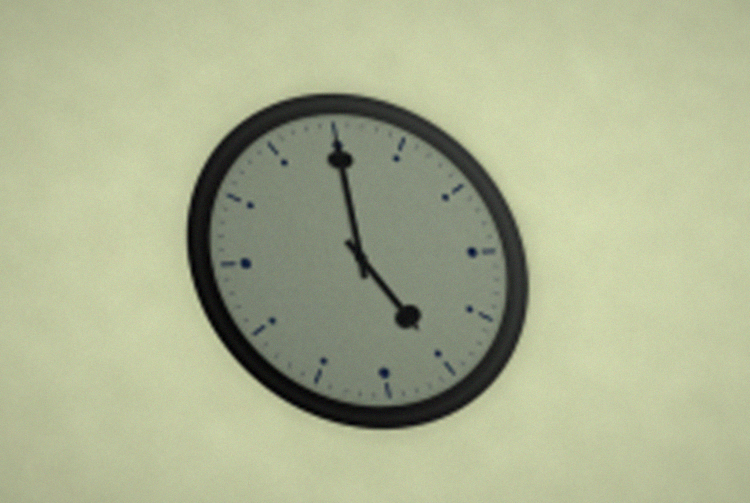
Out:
5.00
